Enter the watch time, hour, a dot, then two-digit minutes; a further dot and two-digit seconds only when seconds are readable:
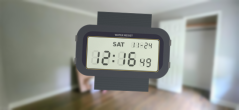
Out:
12.16.49
